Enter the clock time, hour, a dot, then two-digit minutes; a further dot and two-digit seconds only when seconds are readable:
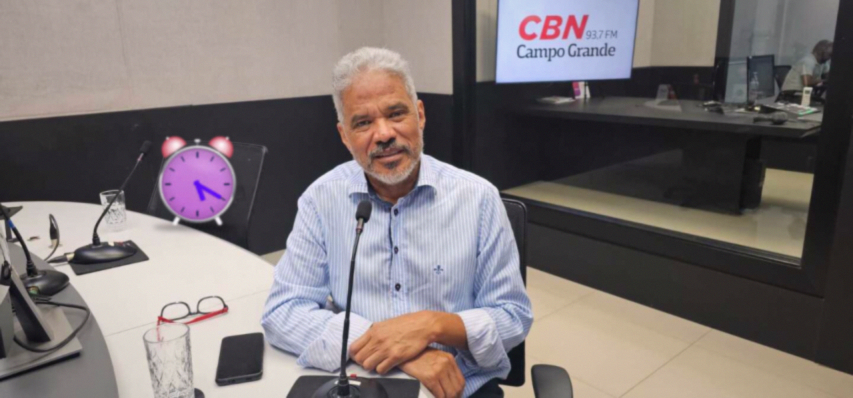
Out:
5.20
